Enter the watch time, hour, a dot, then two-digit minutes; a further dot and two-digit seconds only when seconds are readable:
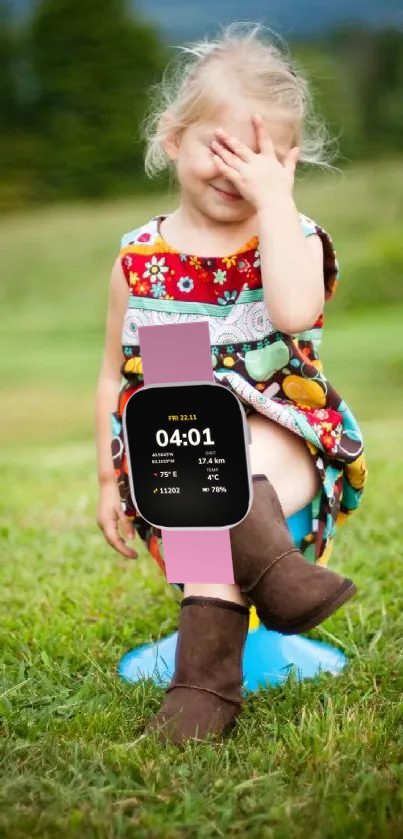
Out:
4.01
